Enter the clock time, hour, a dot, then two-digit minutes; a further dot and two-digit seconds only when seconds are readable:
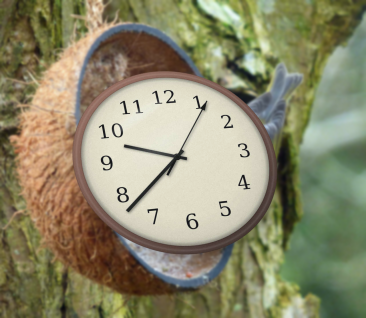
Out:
9.38.06
